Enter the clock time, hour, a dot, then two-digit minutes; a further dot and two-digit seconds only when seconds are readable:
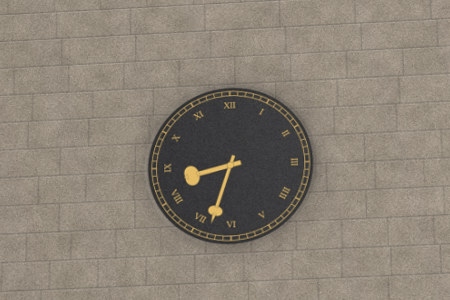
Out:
8.33
